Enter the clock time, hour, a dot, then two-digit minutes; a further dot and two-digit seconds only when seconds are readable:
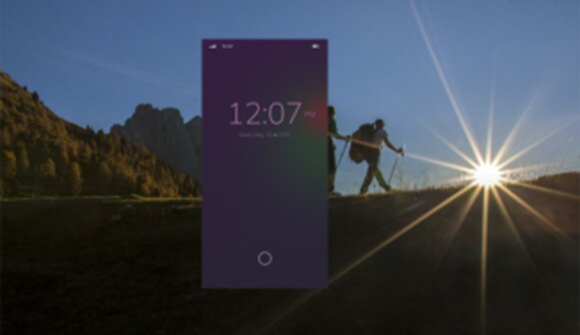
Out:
12.07
